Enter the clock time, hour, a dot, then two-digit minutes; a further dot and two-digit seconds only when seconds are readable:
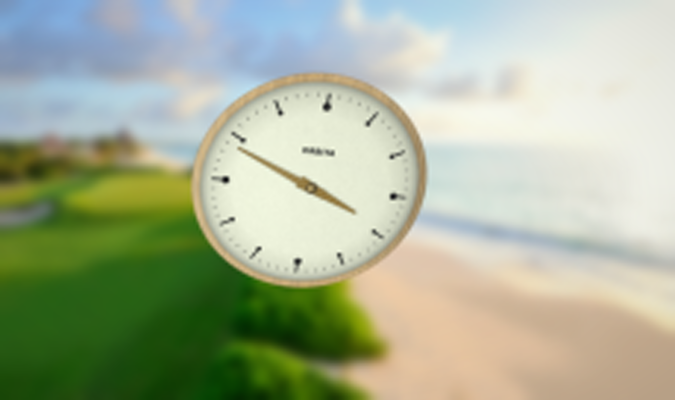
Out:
3.49
